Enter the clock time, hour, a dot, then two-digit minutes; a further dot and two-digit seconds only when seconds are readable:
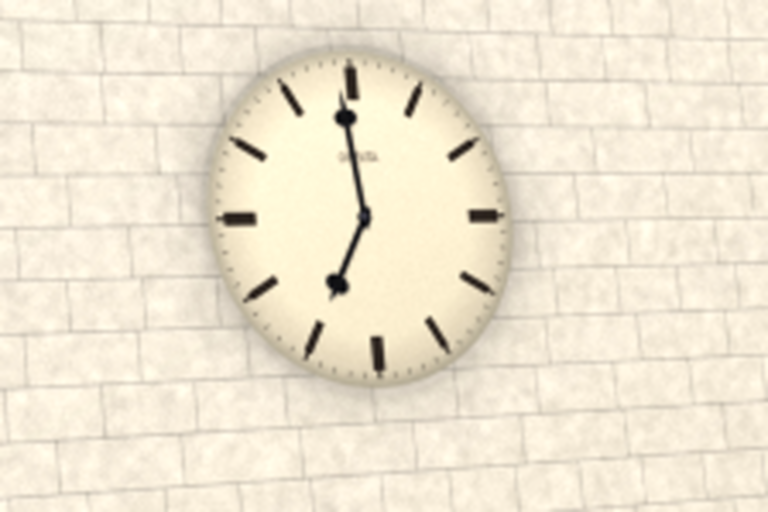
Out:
6.59
